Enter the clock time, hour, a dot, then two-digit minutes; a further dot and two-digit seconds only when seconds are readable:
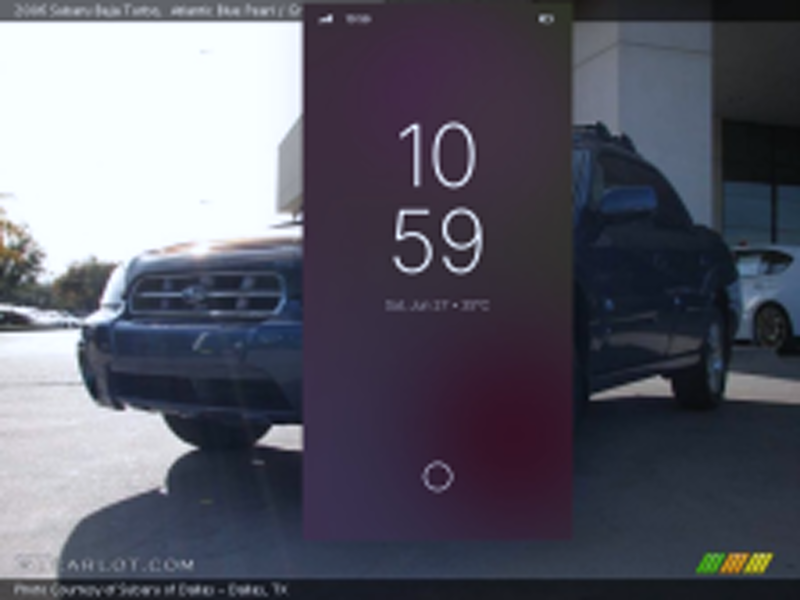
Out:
10.59
